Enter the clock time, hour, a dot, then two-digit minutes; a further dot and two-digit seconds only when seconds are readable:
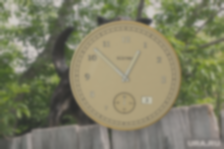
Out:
12.52
